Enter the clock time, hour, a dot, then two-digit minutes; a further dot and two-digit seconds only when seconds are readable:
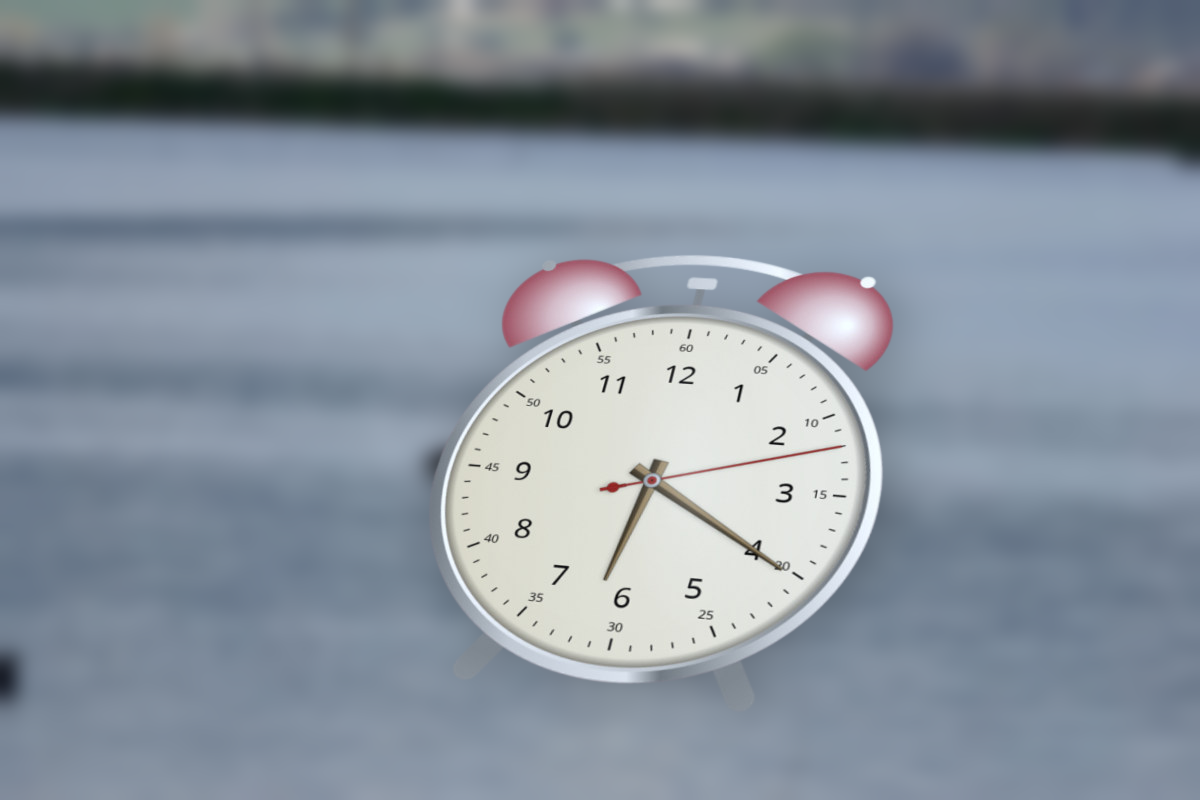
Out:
6.20.12
